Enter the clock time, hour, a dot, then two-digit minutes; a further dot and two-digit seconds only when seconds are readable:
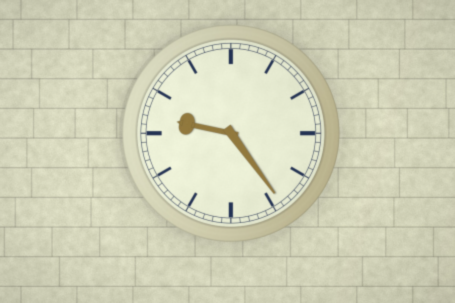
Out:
9.24
